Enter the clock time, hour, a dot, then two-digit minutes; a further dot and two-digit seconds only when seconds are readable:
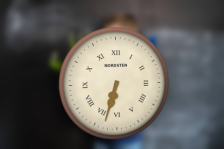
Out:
6.33
